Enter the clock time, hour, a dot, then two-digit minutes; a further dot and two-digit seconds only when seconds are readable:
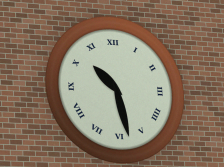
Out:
10.28
